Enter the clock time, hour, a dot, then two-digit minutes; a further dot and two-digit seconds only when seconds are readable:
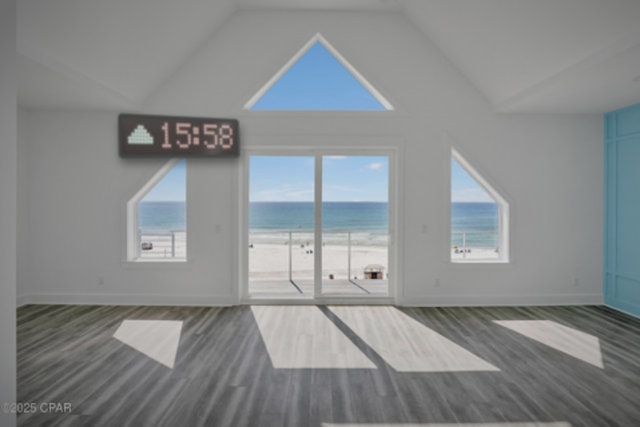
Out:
15.58
